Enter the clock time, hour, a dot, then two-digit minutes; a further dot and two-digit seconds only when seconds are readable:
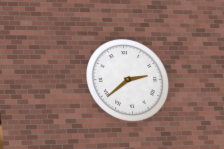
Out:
2.39
